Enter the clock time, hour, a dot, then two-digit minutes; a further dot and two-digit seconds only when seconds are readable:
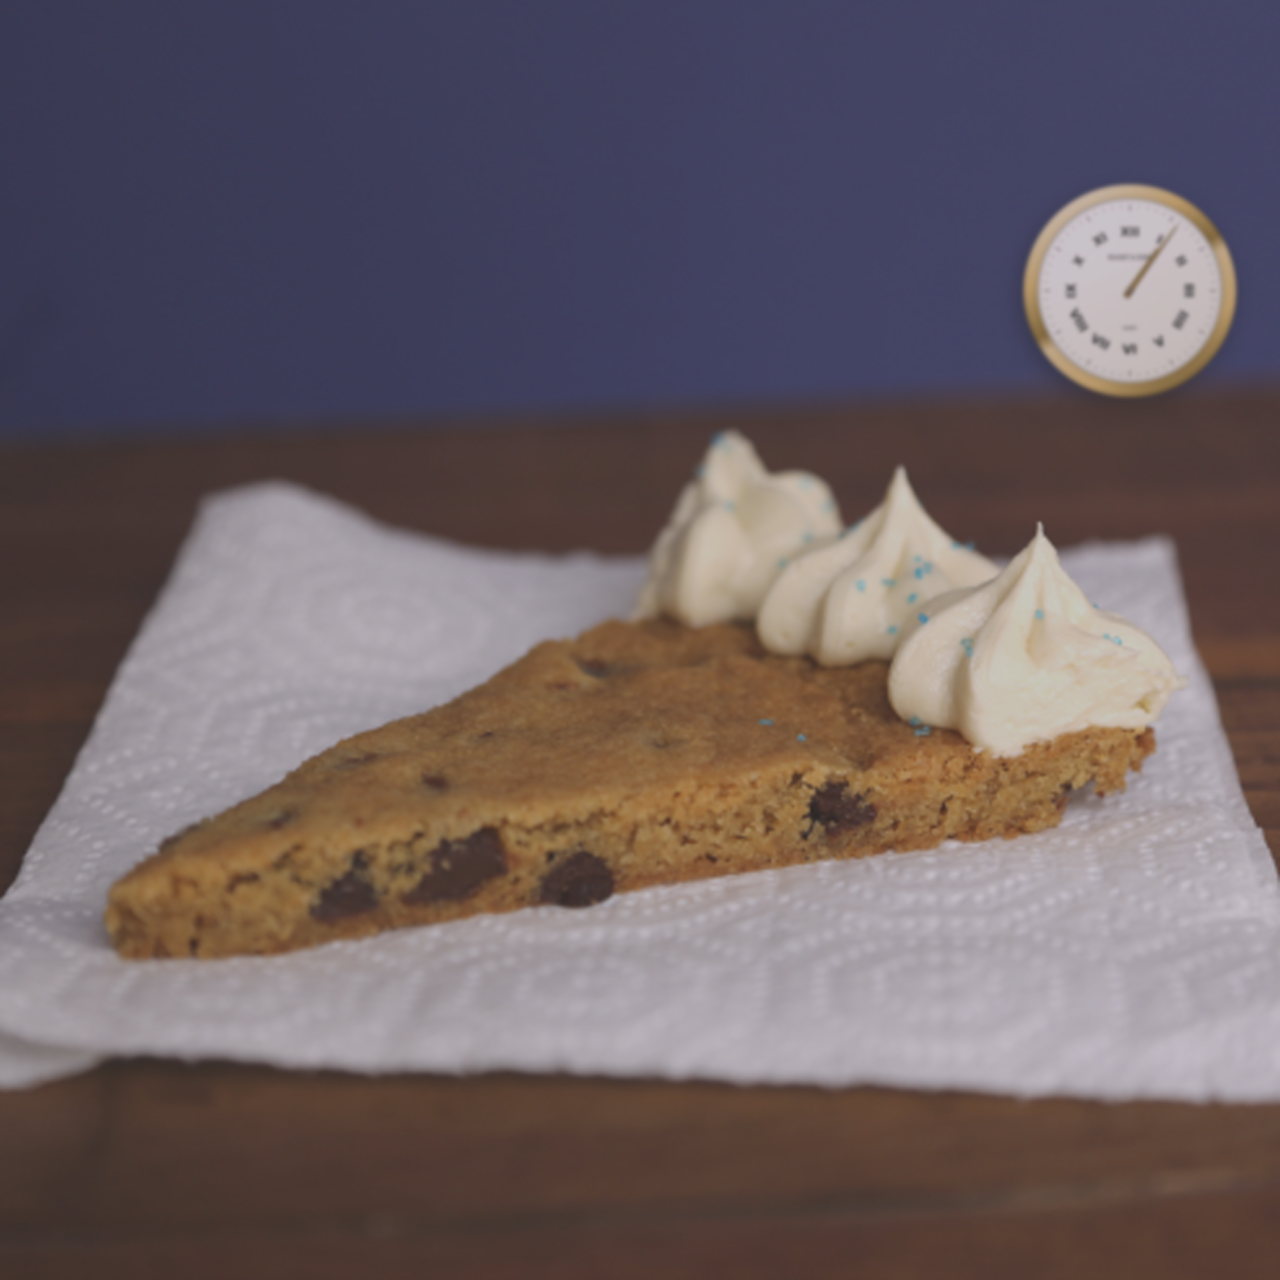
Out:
1.06
